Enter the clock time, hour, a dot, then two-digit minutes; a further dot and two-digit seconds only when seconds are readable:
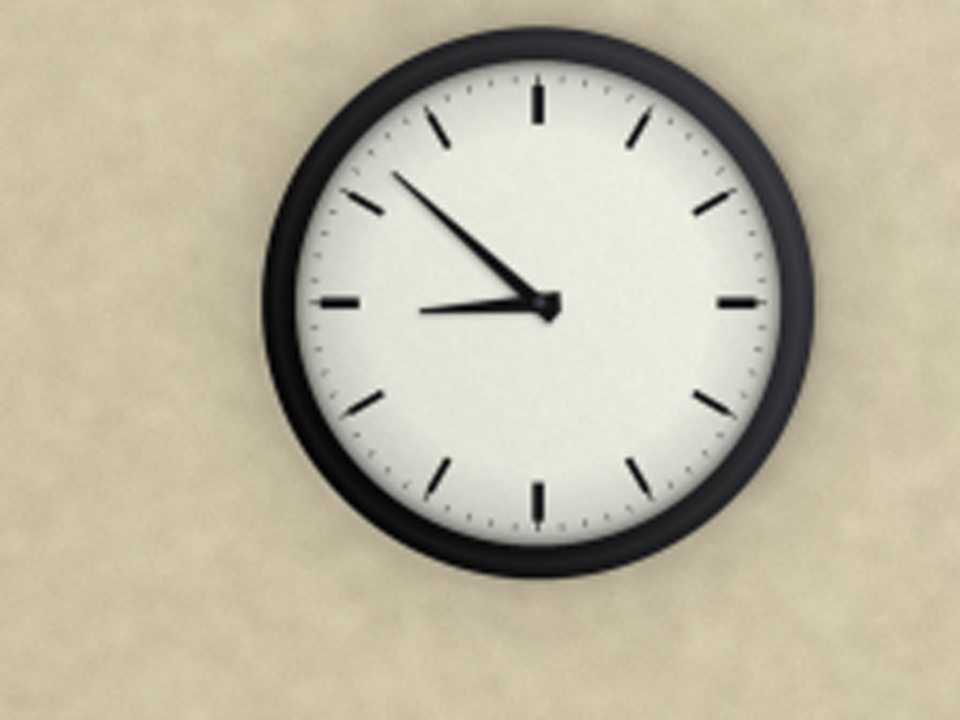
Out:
8.52
